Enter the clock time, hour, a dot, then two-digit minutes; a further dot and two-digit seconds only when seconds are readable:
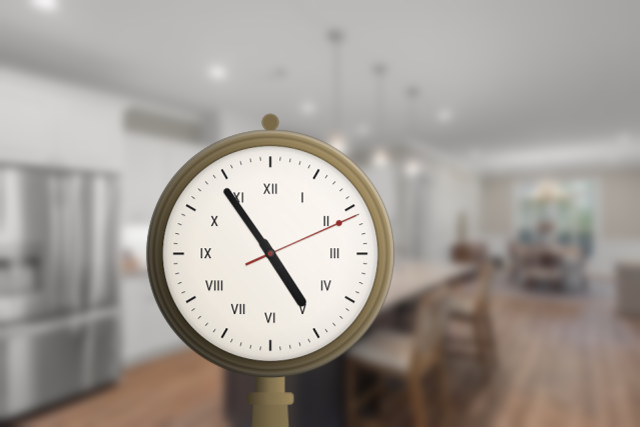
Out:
4.54.11
